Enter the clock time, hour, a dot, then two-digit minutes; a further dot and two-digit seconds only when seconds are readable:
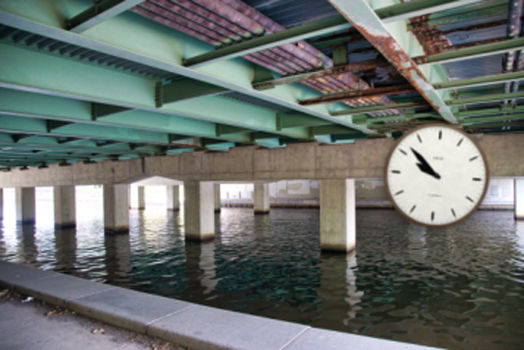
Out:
9.52
